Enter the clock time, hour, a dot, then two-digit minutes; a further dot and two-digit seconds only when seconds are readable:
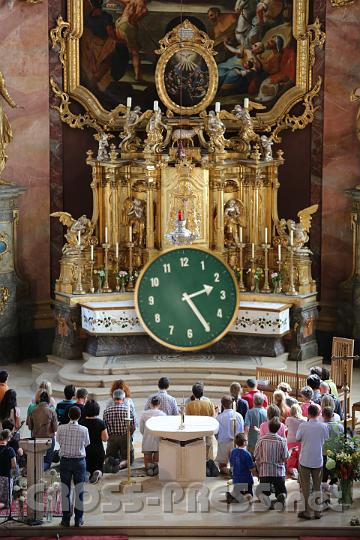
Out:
2.25
